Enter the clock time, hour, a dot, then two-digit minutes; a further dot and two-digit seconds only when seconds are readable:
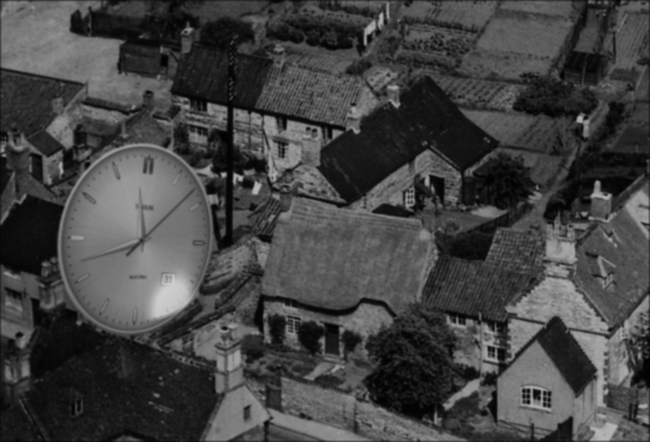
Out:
11.42.08
